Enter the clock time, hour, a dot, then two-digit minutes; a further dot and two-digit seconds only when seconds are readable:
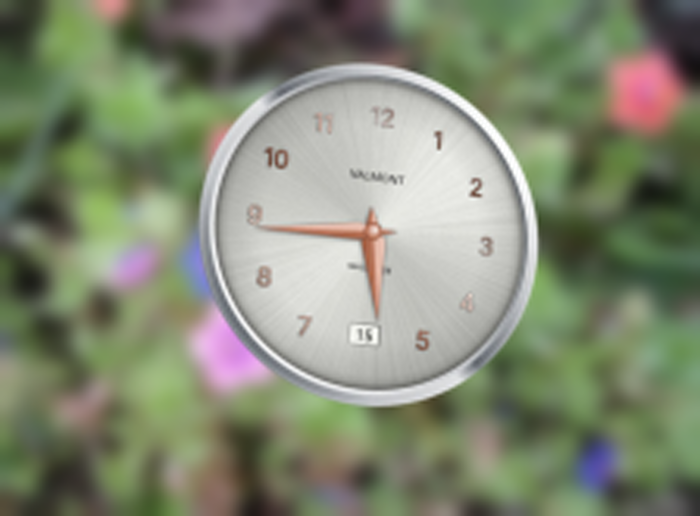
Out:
5.44
